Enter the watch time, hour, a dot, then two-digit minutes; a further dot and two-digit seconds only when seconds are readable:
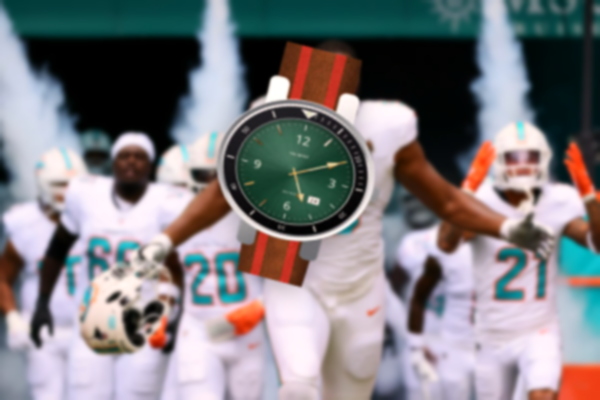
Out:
5.10
